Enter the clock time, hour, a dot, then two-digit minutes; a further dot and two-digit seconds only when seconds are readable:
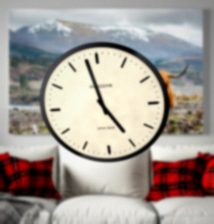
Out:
4.58
